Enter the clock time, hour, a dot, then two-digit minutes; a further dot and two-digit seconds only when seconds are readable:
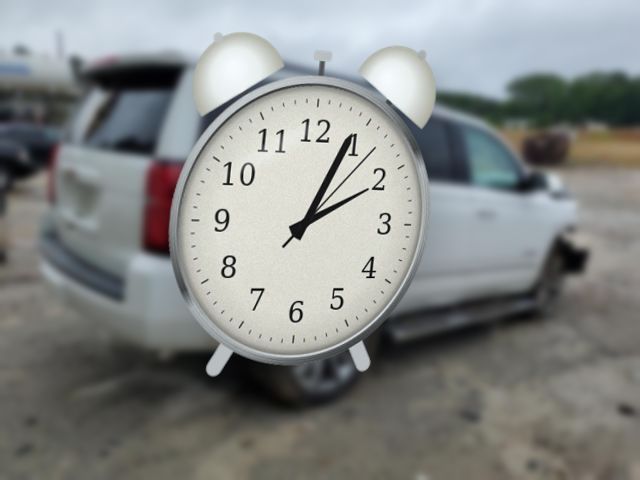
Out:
2.04.07
